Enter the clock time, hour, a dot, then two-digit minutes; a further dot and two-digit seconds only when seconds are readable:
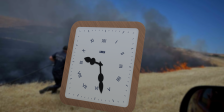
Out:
9.28
